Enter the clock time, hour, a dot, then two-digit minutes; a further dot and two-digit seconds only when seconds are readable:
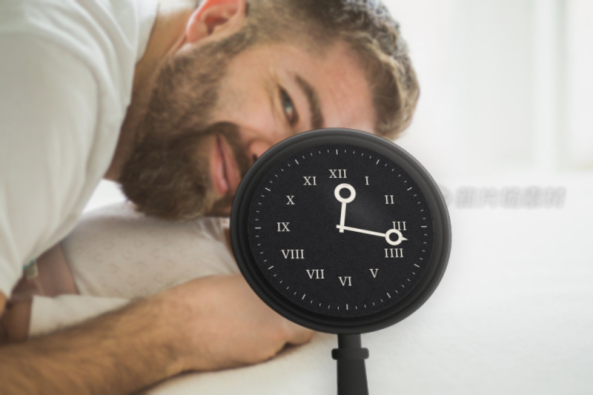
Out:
12.17
